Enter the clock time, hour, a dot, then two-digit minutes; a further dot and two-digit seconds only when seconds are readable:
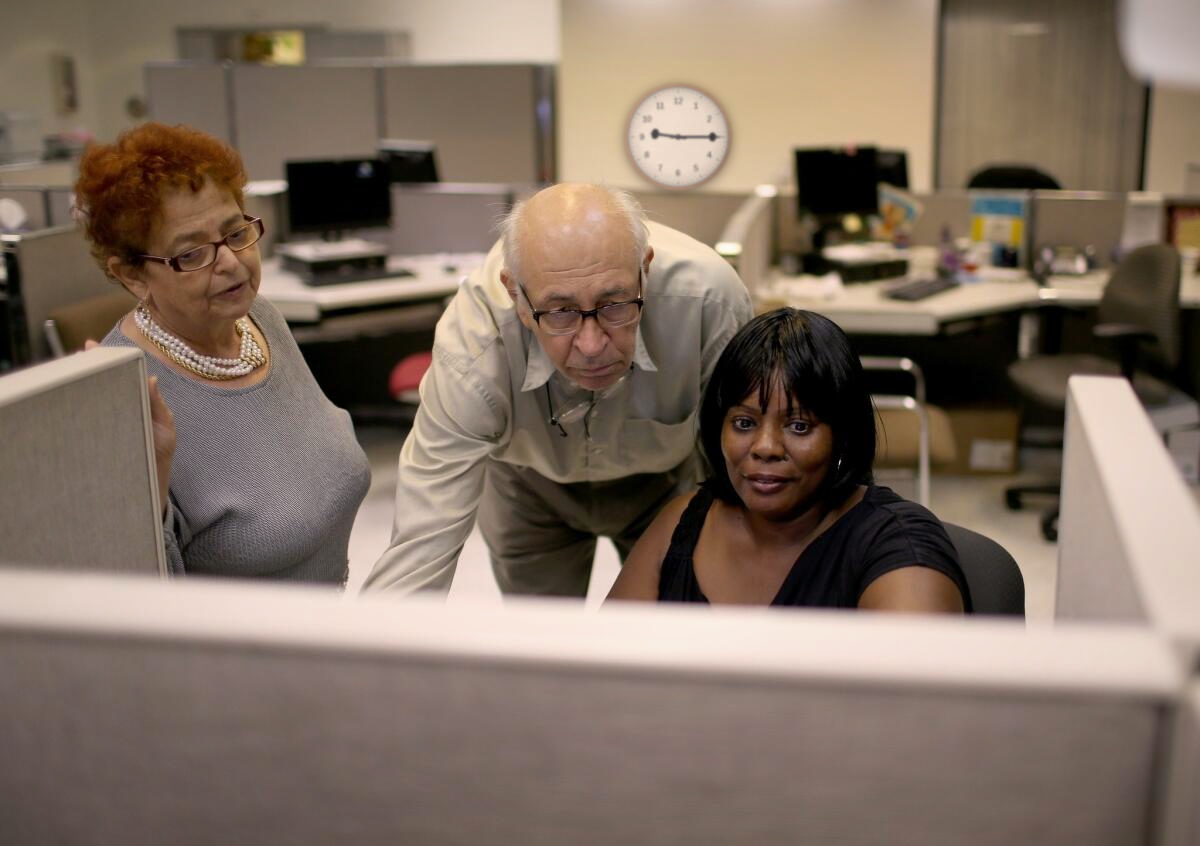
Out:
9.15
